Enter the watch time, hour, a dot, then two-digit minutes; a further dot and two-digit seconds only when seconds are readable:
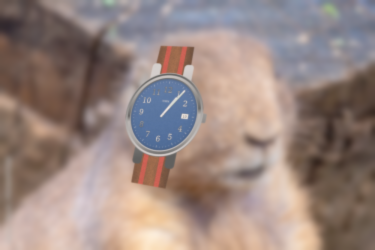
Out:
1.06
